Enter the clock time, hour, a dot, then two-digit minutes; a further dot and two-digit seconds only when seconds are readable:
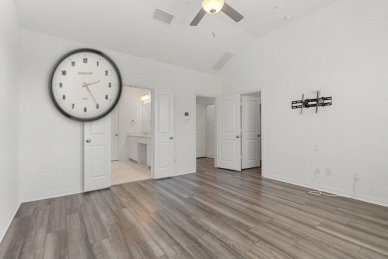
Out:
2.25
